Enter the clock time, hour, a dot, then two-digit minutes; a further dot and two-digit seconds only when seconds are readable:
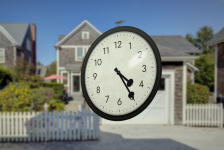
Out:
4.25
